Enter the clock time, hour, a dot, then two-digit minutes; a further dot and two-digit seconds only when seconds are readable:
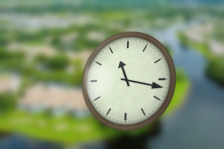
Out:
11.17
